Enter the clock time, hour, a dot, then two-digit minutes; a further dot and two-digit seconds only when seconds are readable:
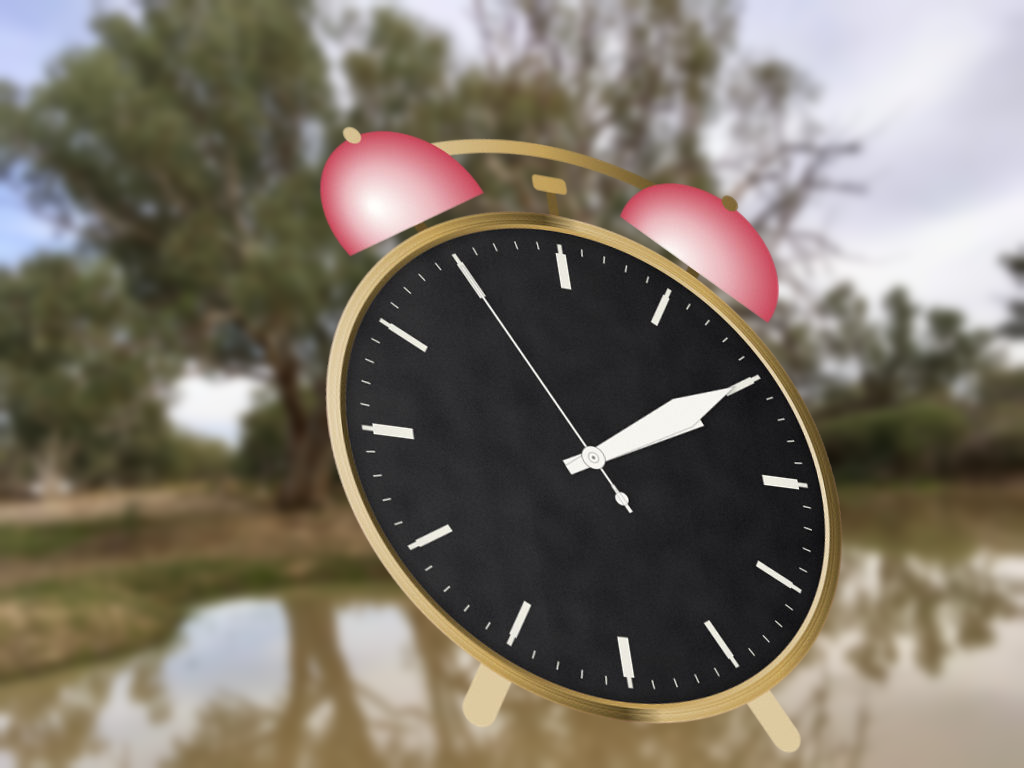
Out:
2.09.55
